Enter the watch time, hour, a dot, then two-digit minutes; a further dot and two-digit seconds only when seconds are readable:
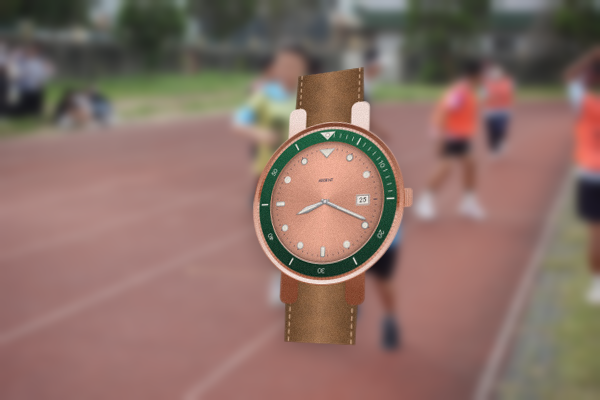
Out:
8.19
